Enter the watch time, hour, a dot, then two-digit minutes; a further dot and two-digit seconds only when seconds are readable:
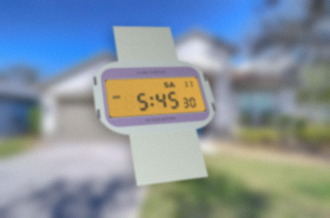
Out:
5.45.30
